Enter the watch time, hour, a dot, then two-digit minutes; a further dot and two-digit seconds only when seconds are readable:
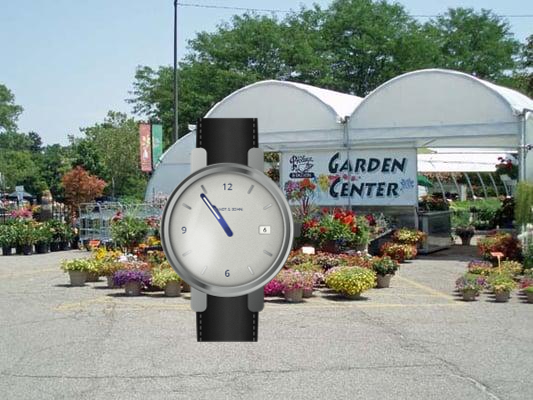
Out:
10.54
